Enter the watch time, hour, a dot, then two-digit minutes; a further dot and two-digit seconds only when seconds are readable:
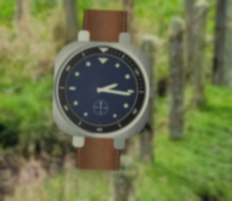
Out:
2.16
